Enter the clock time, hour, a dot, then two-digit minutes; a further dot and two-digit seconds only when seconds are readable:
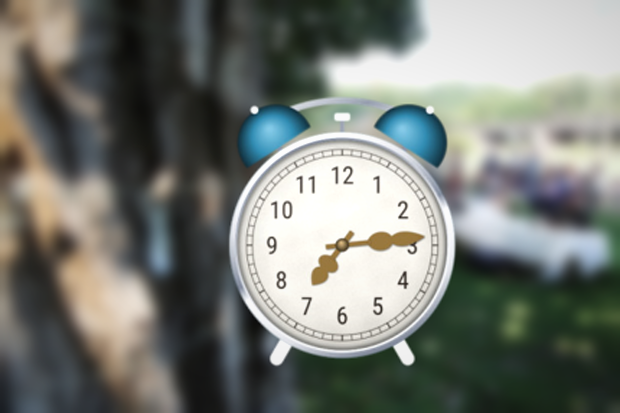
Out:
7.14
